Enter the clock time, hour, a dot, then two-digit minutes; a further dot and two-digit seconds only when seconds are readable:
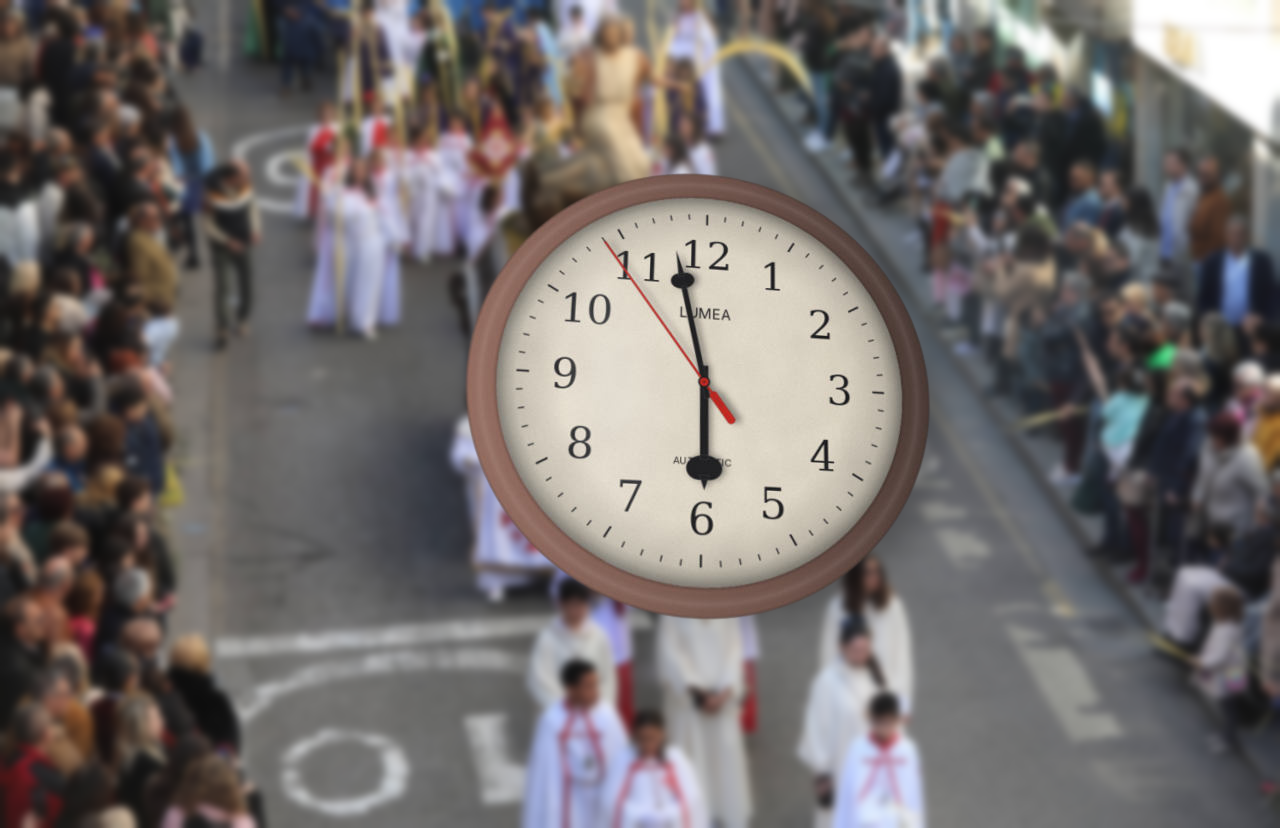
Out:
5.57.54
